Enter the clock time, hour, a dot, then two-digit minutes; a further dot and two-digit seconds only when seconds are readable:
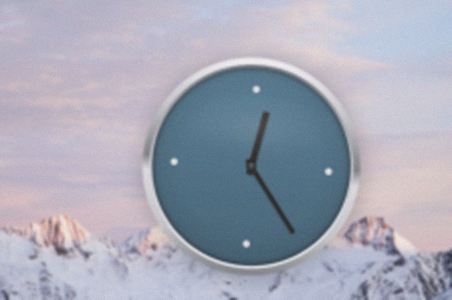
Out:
12.24
